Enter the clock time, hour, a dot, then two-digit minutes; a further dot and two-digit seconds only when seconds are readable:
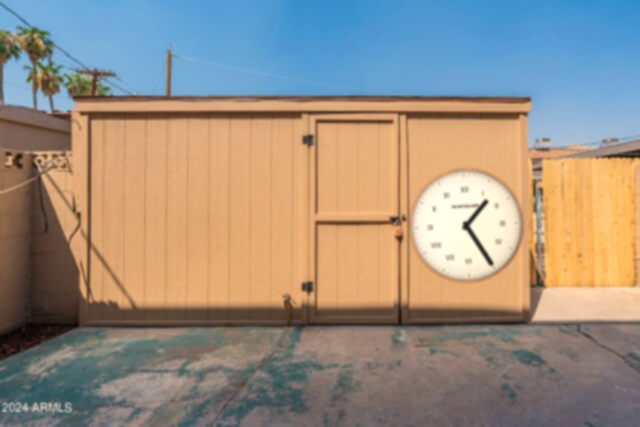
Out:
1.25
